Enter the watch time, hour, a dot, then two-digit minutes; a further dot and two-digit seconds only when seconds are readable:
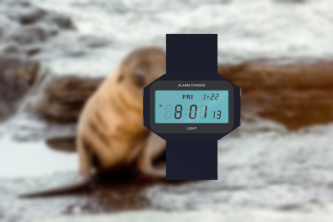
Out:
8.01.13
